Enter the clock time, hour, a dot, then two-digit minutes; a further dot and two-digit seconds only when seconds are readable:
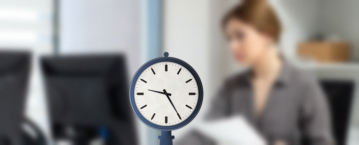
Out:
9.25
